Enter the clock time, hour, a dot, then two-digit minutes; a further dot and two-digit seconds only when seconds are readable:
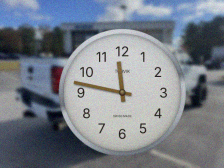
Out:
11.47
